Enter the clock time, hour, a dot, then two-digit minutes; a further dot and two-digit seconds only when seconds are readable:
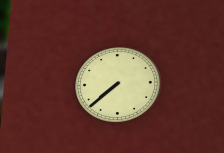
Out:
7.38
